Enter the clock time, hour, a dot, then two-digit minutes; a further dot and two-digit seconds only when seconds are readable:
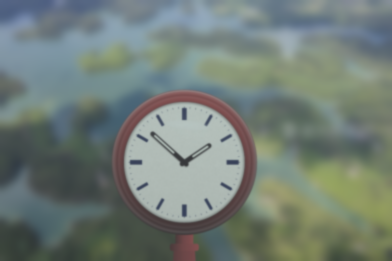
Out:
1.52
